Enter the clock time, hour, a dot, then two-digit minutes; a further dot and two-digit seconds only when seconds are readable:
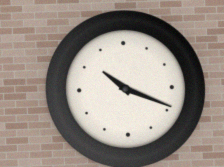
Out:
10.19
